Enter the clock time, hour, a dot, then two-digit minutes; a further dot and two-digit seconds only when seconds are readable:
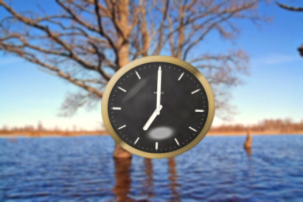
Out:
7.00
